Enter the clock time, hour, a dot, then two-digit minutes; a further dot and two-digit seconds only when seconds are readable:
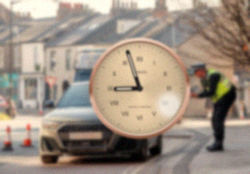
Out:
8.57
